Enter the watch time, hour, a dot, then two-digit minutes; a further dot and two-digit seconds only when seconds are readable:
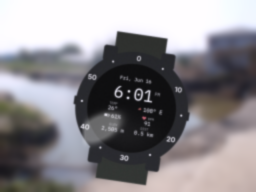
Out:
6.01
